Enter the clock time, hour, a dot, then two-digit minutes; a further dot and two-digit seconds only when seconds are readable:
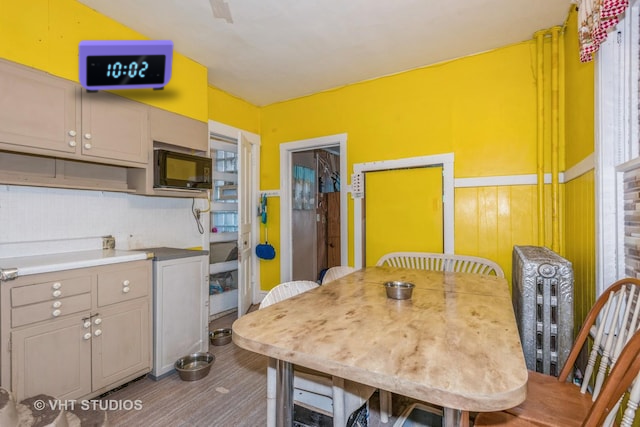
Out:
10.02
